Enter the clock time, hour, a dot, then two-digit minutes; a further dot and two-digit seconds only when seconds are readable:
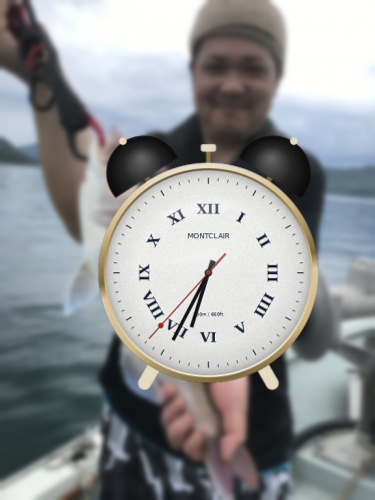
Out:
6.34.37
